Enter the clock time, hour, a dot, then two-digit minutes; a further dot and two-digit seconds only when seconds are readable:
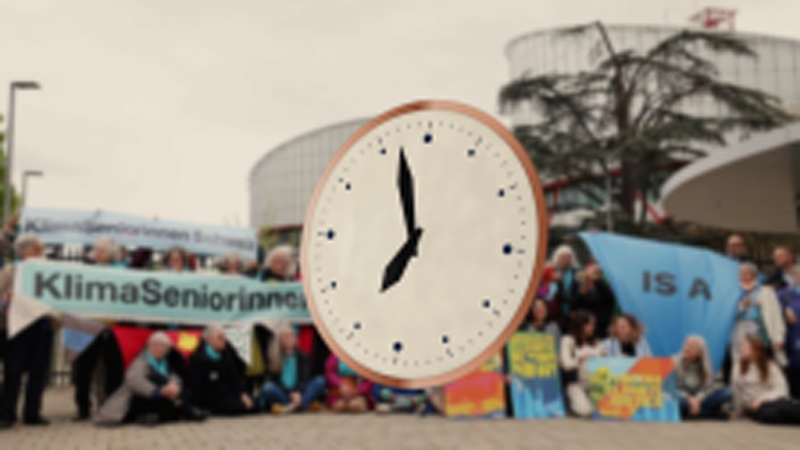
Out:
6.57
